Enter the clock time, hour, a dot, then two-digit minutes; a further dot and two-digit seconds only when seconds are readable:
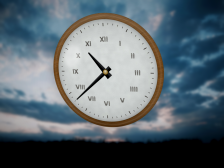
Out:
10.38
